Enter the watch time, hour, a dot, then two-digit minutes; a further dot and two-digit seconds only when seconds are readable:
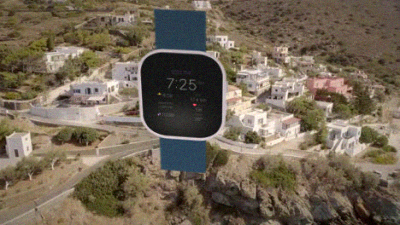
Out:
7.25
